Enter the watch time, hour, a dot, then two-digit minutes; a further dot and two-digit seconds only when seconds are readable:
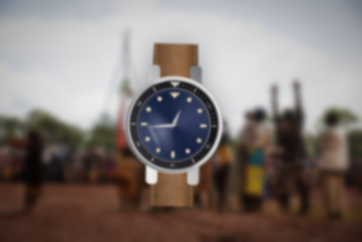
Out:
12.44
